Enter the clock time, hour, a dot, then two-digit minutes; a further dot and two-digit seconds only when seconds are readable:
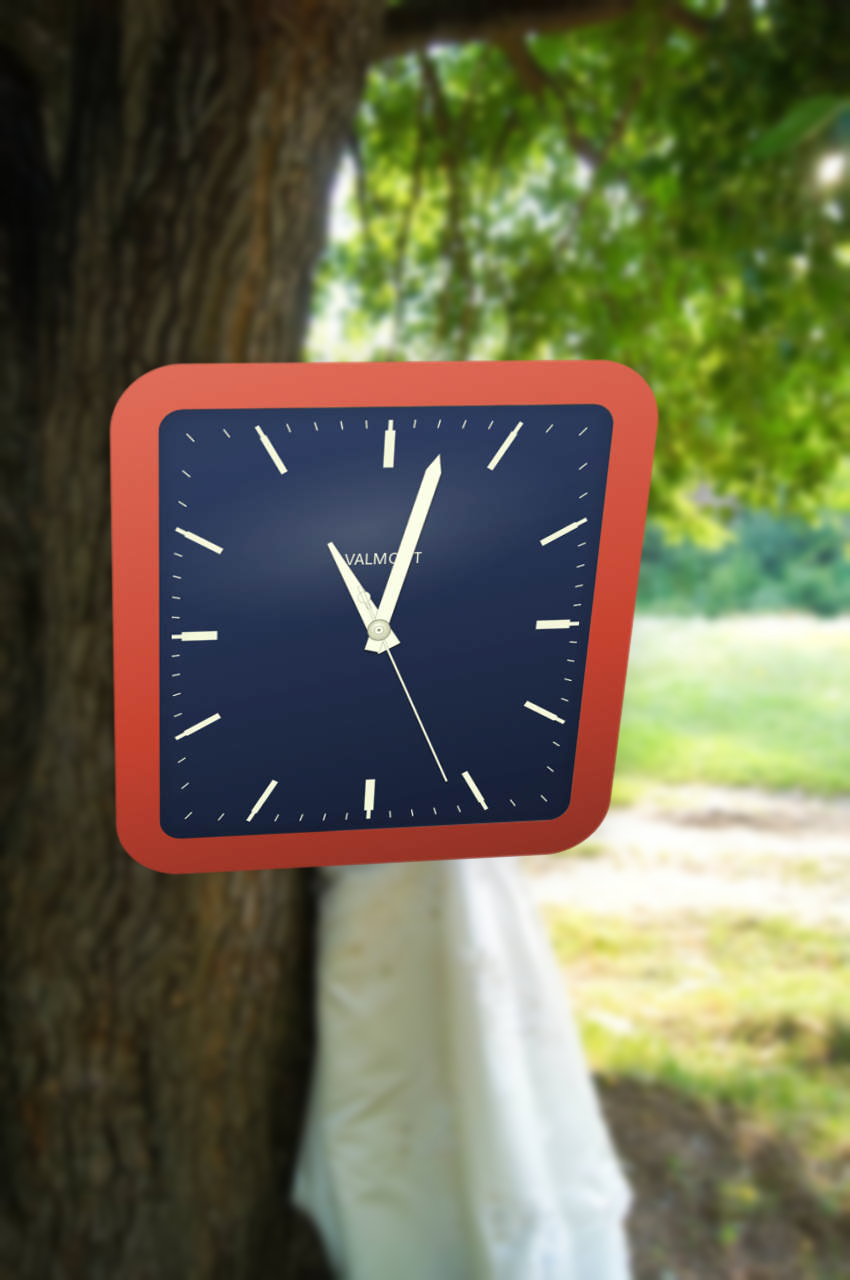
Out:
11.02.26
